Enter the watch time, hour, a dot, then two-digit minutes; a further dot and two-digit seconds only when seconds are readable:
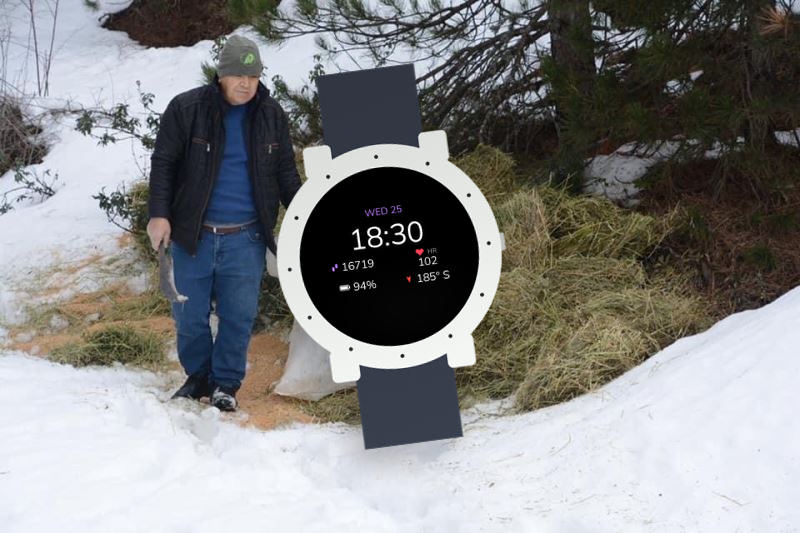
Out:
18.30
